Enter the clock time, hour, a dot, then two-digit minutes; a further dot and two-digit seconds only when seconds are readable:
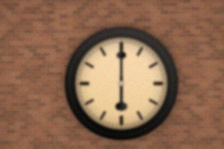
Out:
6.00
